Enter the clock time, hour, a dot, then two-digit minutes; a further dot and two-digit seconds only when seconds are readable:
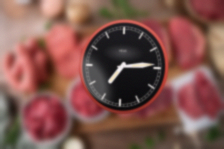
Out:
7.14
